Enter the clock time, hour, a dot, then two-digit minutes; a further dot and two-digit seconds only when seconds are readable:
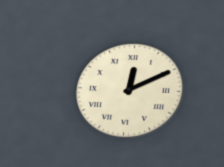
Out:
12.10
